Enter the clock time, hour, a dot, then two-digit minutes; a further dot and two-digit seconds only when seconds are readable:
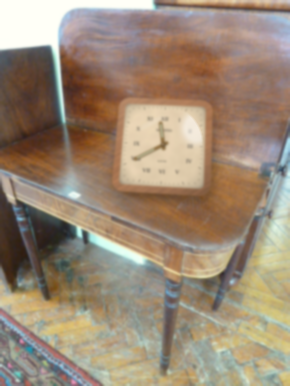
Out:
11.40
